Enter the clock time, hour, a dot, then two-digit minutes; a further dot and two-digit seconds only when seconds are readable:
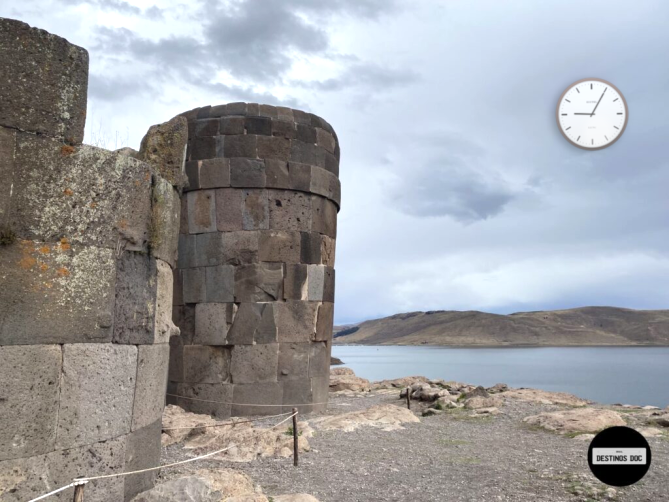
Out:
9.05
